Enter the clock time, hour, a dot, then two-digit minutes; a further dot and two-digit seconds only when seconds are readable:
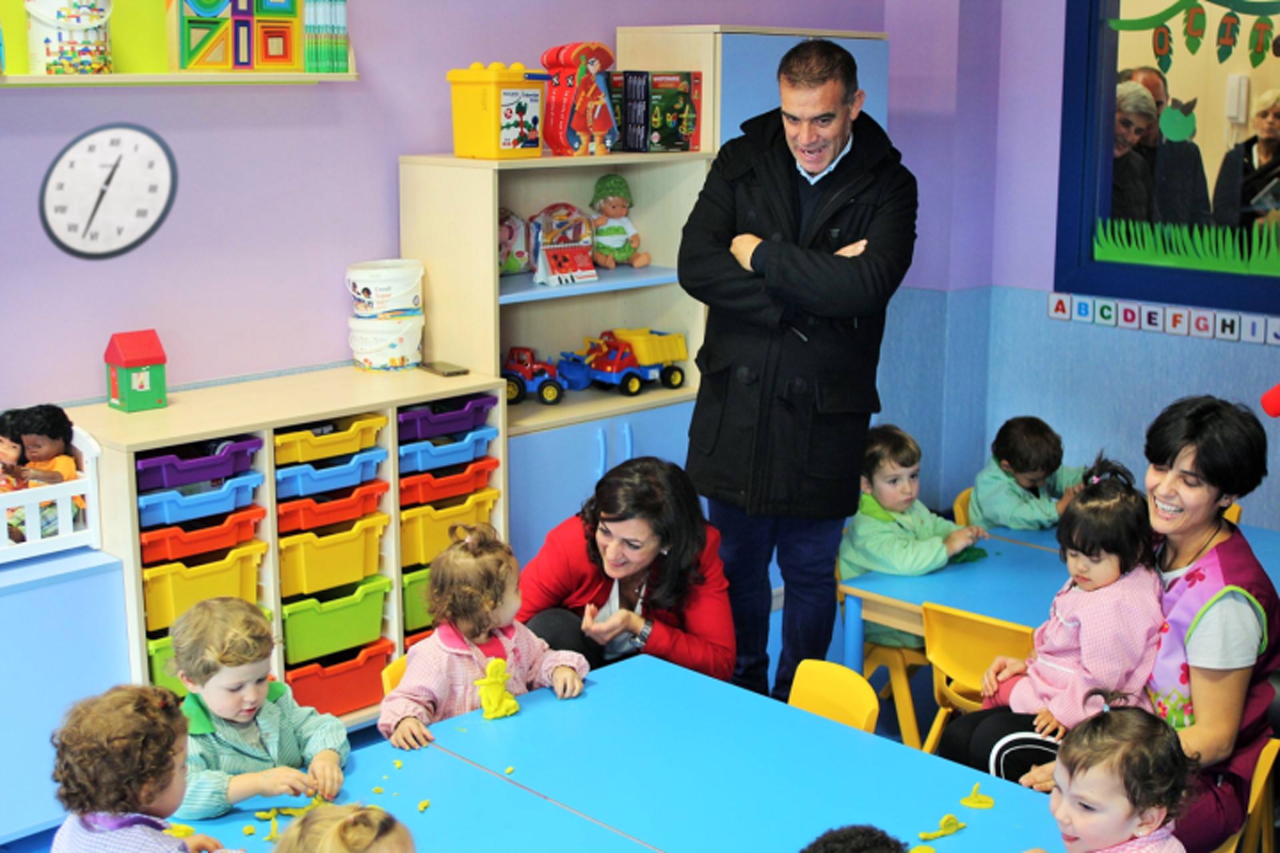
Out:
12.32
